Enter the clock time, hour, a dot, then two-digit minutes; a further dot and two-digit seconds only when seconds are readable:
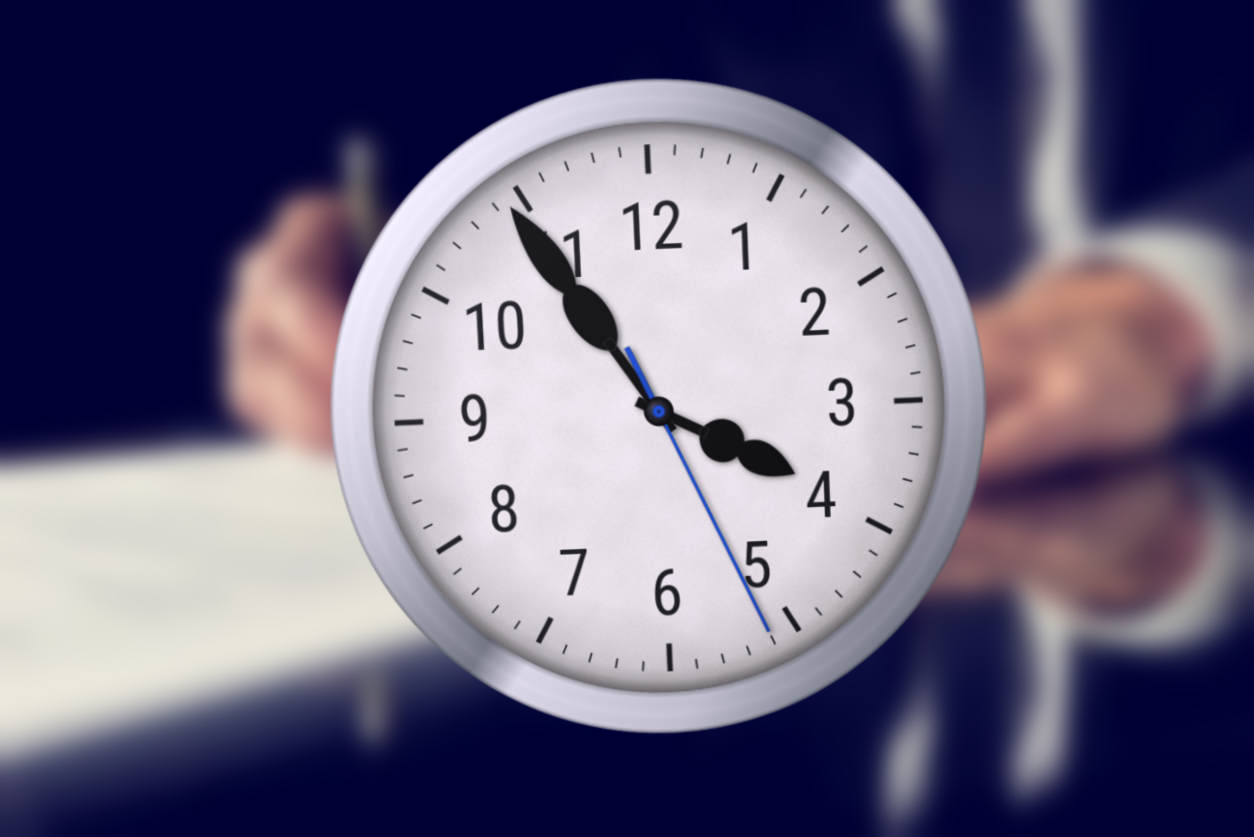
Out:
3.54.26
